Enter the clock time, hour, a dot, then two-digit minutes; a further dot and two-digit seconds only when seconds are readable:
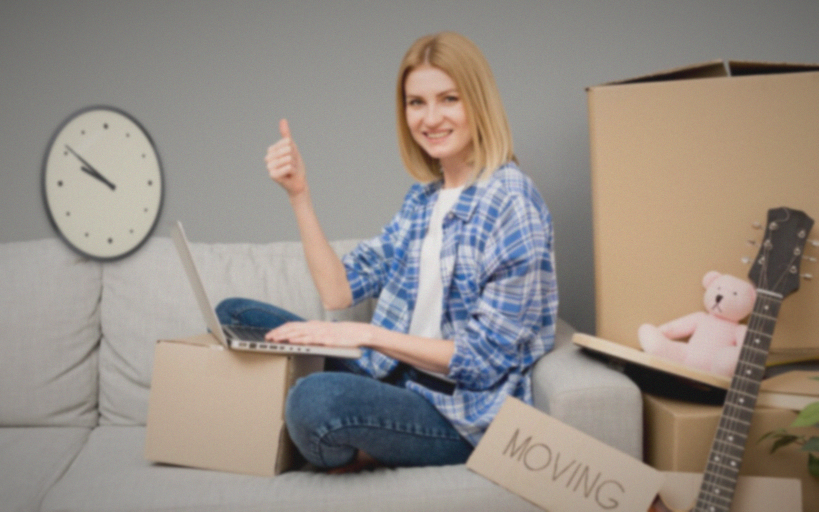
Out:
9.51
